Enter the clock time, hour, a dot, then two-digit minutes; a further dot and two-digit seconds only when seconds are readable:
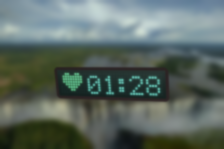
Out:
1.28
